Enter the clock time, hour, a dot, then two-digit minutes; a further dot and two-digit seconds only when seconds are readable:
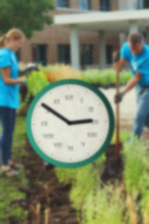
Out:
2.51
